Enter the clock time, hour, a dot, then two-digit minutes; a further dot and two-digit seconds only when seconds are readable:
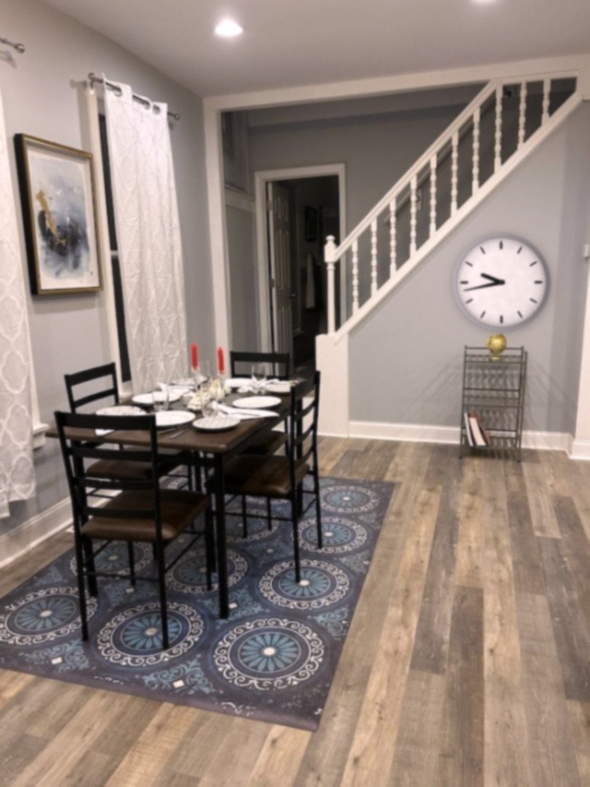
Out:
9.43
